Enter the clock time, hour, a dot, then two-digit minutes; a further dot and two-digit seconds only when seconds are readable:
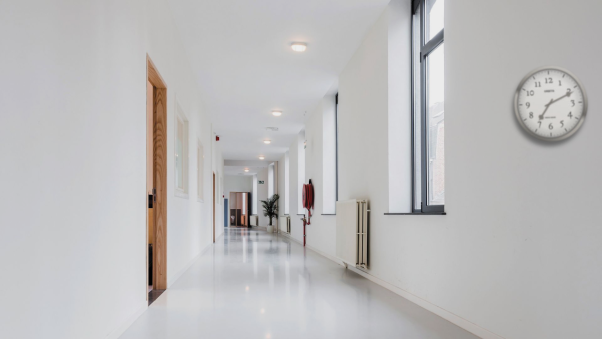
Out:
7.11
